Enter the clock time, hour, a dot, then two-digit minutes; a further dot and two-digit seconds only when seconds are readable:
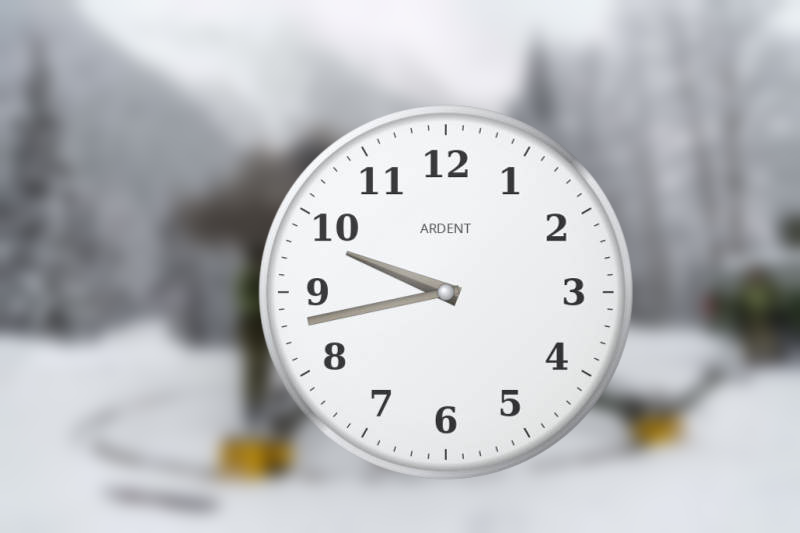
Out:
9.43
